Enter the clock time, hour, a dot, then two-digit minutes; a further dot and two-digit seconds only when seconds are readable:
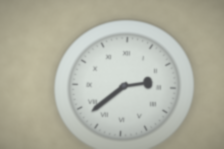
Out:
2.38
